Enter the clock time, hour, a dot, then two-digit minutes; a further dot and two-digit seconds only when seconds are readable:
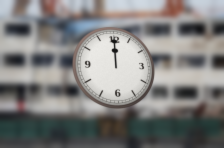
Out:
12.00
